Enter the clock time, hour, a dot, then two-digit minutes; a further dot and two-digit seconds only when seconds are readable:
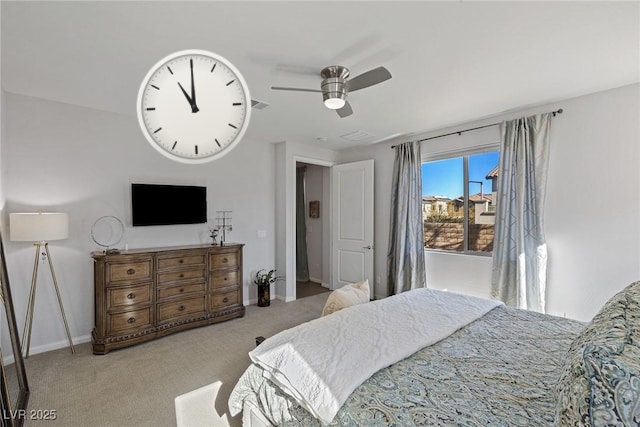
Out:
11.00
